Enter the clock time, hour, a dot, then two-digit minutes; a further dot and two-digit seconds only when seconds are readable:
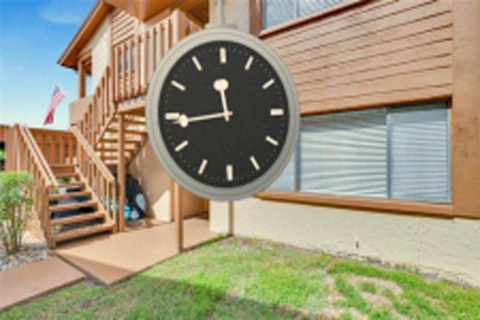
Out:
11.44
